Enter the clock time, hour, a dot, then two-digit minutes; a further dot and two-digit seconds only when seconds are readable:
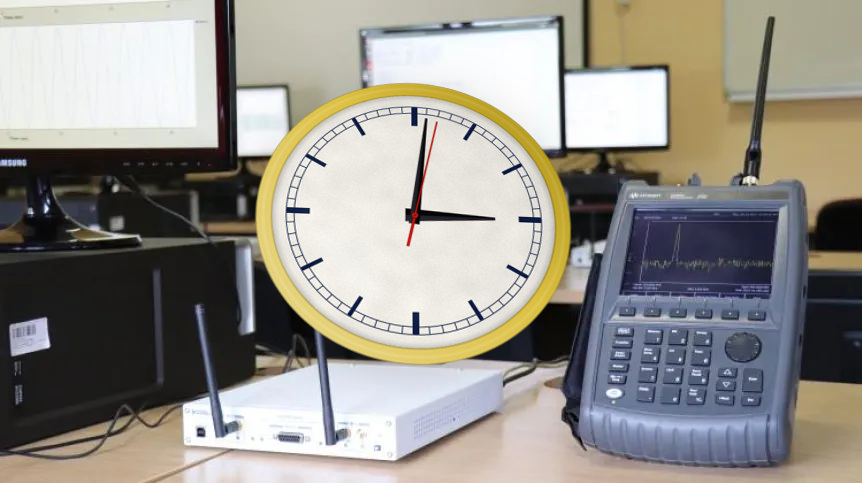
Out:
3.01.02
